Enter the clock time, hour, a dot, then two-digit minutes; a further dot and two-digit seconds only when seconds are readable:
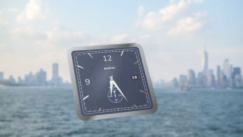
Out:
6.26
